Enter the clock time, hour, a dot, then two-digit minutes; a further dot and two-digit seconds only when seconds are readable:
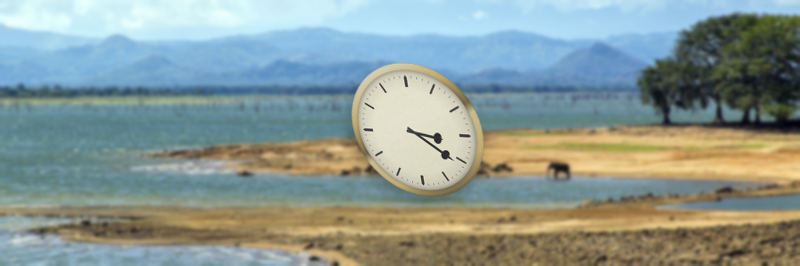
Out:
3.21
